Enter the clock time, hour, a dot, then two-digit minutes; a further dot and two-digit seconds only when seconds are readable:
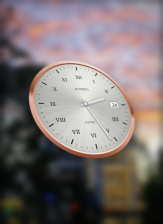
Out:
2.26
